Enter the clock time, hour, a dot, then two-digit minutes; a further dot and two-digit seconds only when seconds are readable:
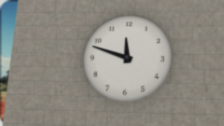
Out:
11.48
